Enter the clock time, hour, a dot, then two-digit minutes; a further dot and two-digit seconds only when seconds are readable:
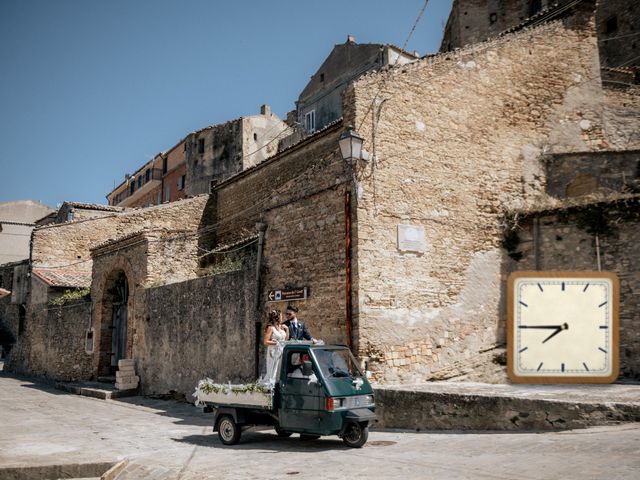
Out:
7.45
